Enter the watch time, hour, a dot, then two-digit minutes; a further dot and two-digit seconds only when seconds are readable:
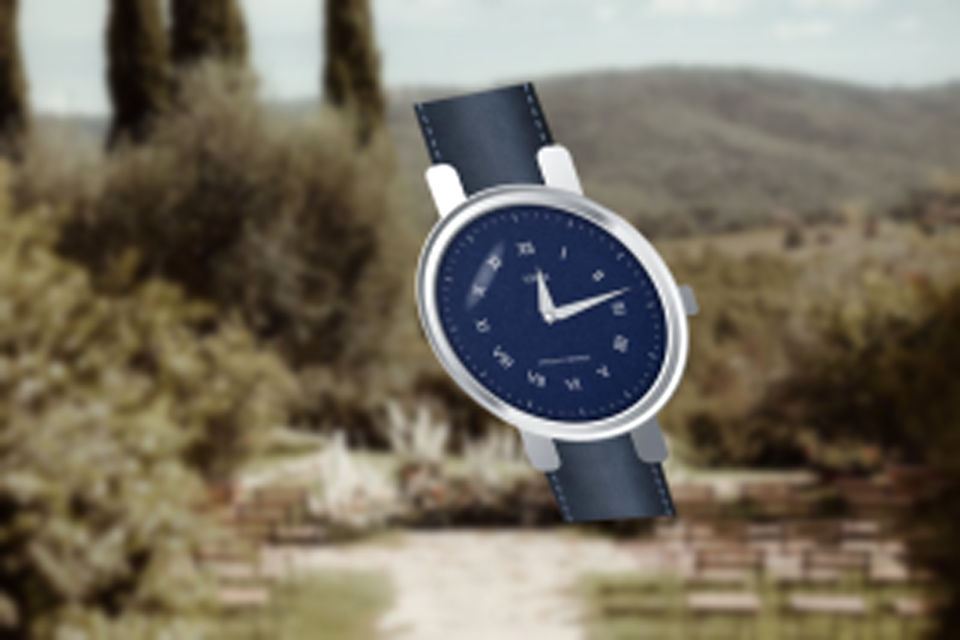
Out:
12.13
